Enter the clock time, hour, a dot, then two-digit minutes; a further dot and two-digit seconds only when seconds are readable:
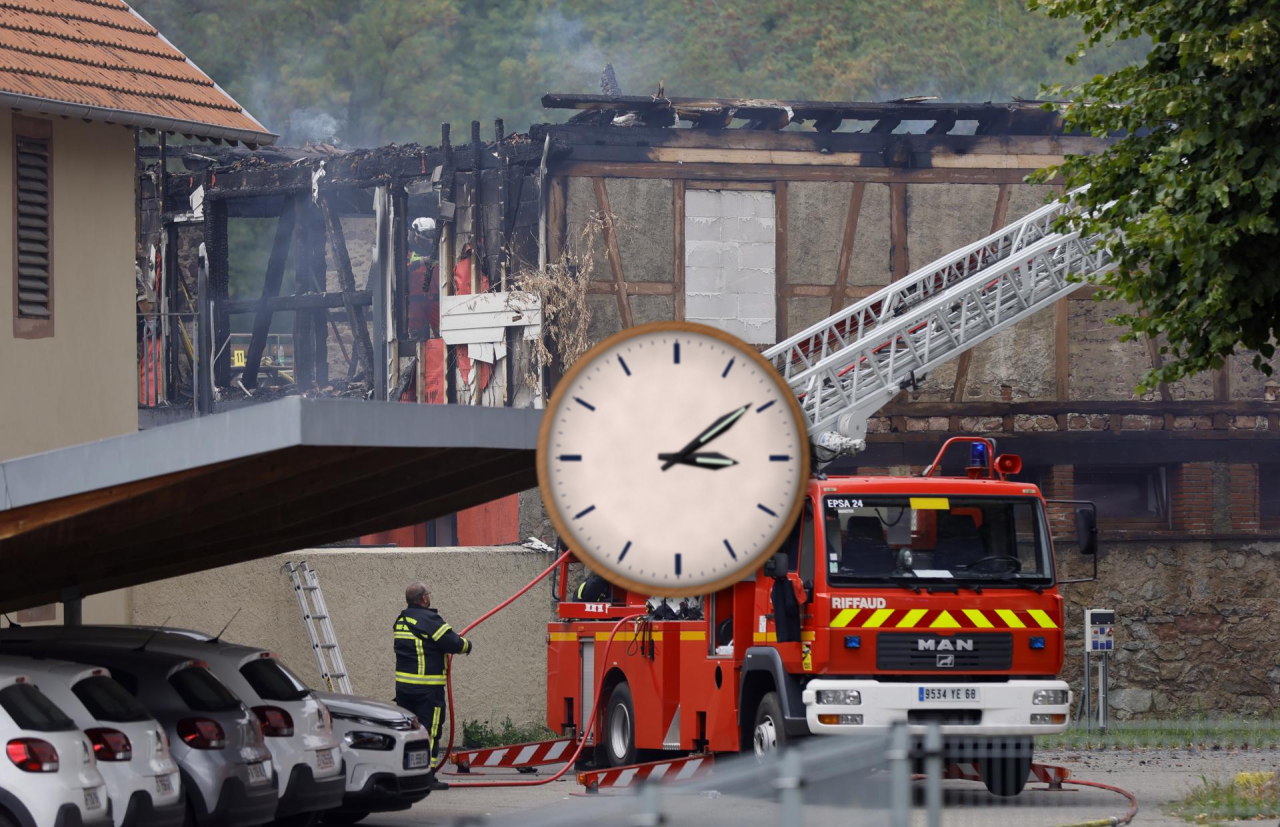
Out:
3.09
